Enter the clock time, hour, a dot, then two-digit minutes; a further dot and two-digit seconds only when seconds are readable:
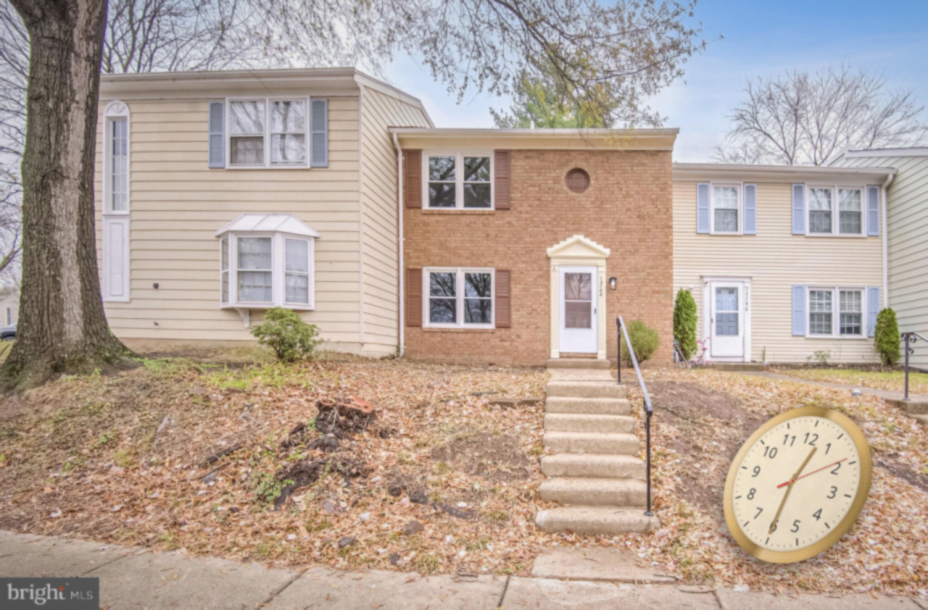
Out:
12.30.09
